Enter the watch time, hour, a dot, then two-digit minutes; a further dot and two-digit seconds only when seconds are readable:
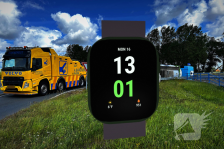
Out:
13.01
